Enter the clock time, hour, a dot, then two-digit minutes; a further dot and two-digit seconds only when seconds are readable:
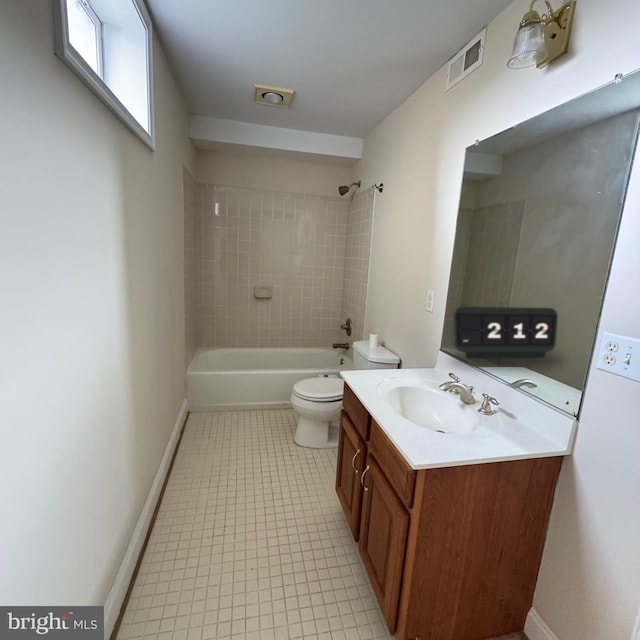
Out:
2.12
